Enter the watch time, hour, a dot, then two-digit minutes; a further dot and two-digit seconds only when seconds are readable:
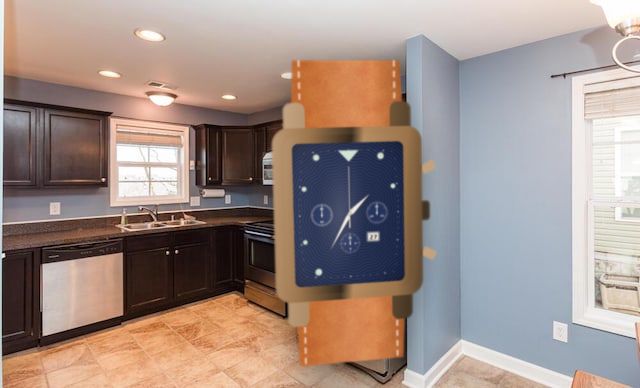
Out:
1.35
